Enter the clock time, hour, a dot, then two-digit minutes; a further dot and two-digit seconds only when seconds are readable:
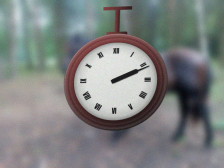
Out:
2.11
